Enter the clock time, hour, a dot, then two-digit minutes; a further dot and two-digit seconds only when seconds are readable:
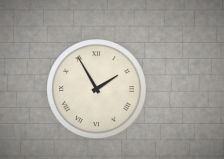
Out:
1.55
